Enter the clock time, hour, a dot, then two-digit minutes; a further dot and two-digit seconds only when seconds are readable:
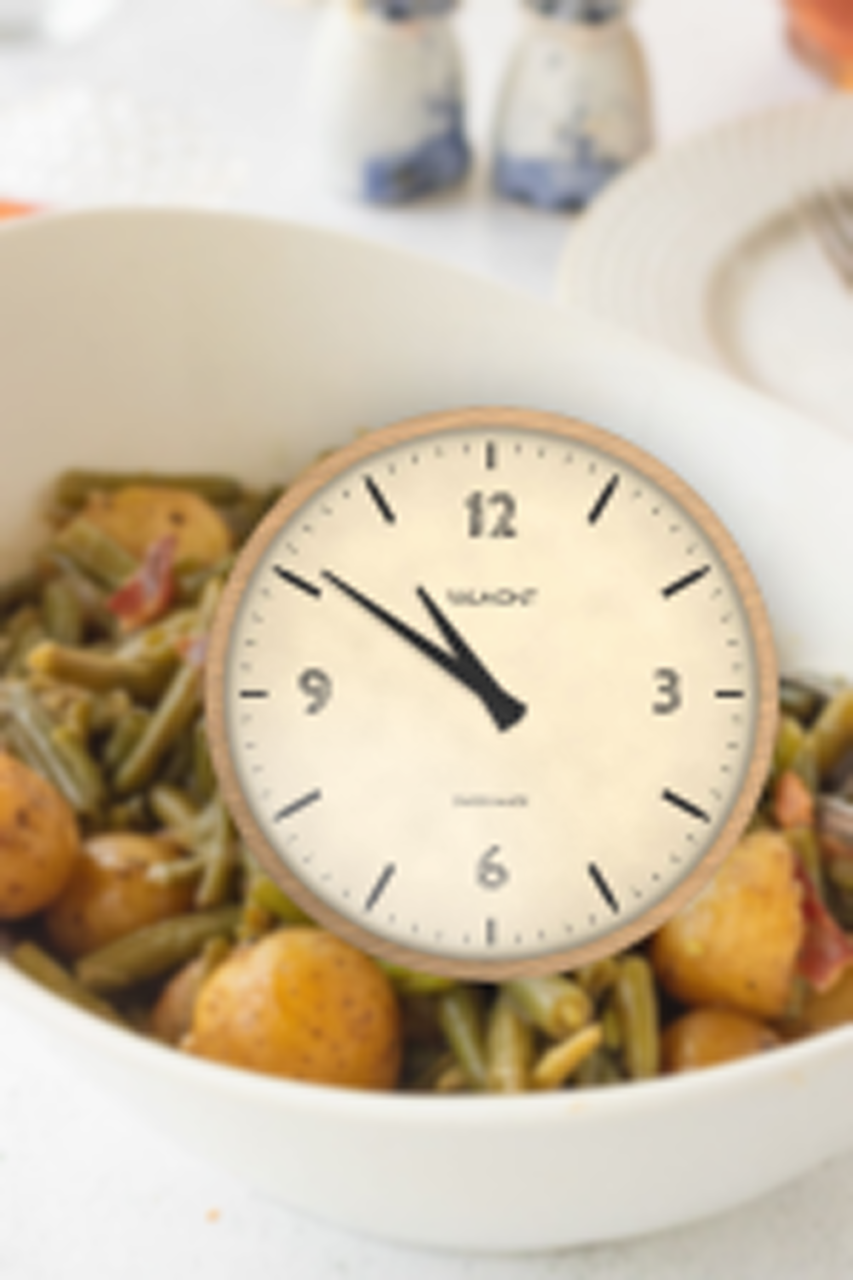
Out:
10.51
